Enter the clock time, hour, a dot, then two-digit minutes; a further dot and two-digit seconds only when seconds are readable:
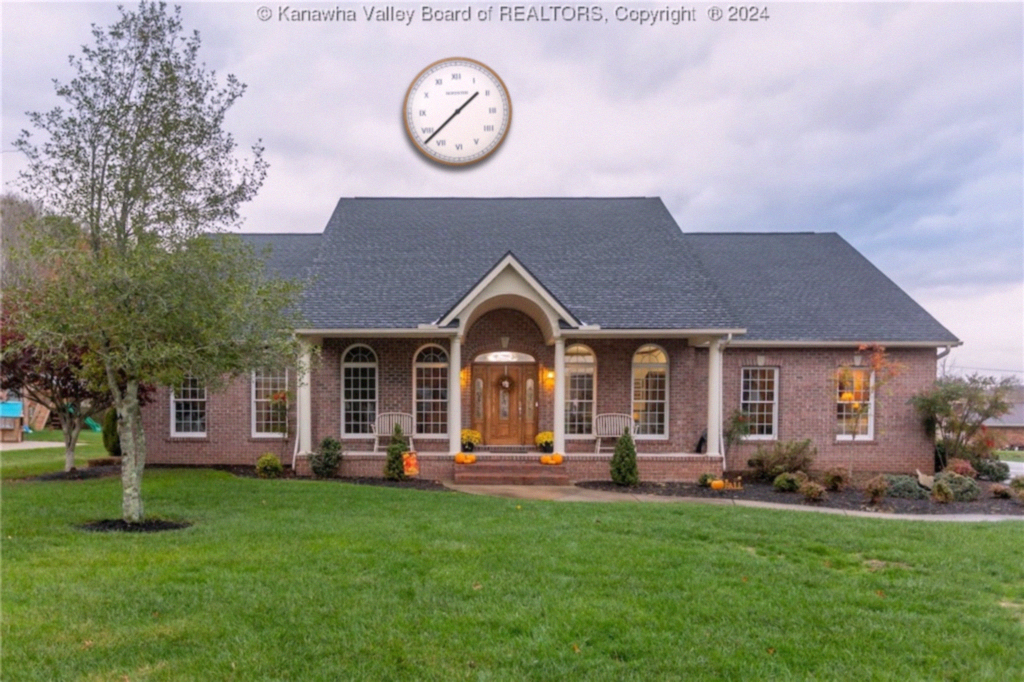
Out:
1.38
